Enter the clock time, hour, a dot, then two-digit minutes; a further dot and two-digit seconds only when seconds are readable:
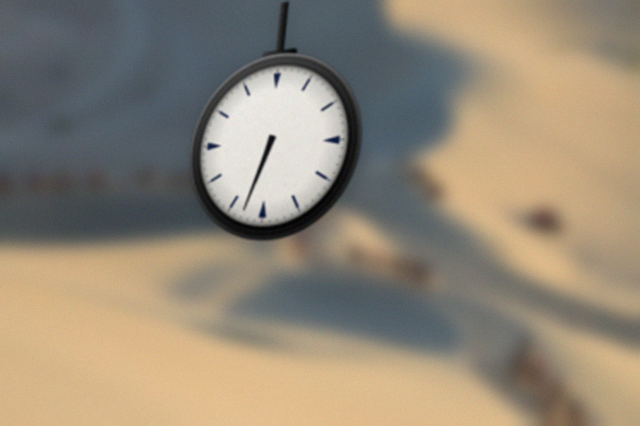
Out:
6.33
